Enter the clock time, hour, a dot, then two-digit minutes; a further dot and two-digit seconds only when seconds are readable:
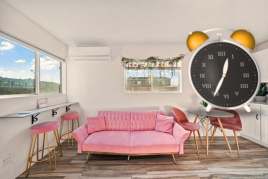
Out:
12.35
